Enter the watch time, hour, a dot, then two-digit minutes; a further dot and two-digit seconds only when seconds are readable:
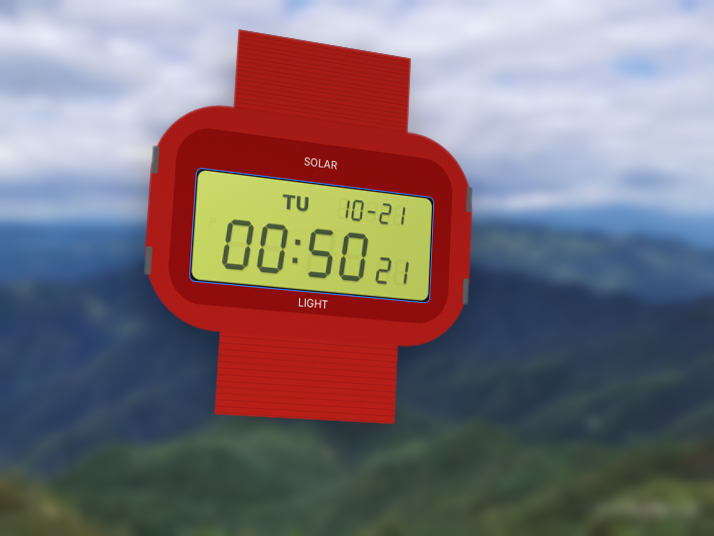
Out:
0.50.21
